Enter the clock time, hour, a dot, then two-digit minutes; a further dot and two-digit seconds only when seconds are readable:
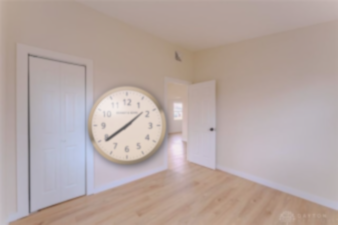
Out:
1.39
